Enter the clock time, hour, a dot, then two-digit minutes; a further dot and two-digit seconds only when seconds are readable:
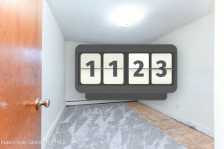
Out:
11.23
